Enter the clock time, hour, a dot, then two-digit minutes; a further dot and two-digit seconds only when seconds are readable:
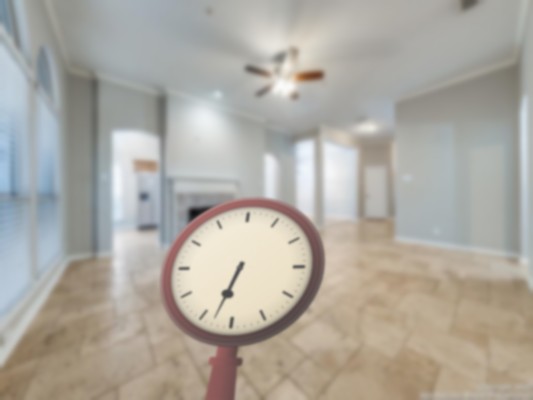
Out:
6.33
